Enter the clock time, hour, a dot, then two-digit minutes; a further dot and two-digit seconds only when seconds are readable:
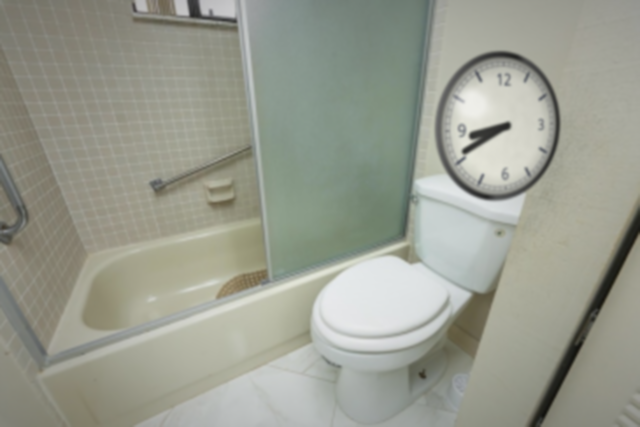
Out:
8.41
